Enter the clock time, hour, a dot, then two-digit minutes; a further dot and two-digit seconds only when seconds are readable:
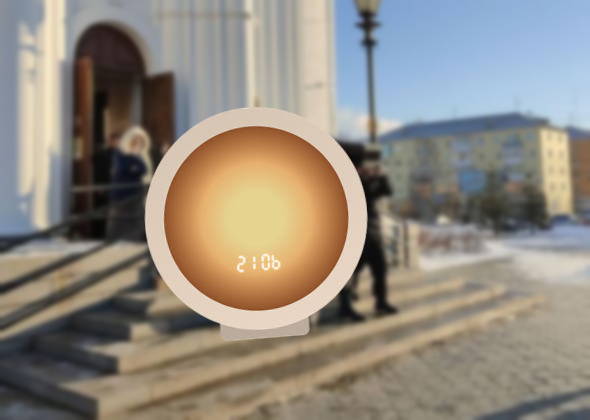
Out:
21.06
